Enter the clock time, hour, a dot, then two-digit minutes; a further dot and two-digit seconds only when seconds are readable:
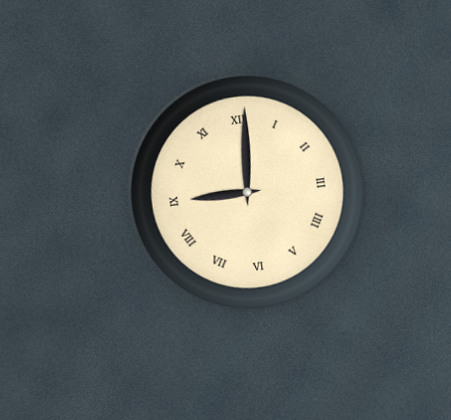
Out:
9.01
